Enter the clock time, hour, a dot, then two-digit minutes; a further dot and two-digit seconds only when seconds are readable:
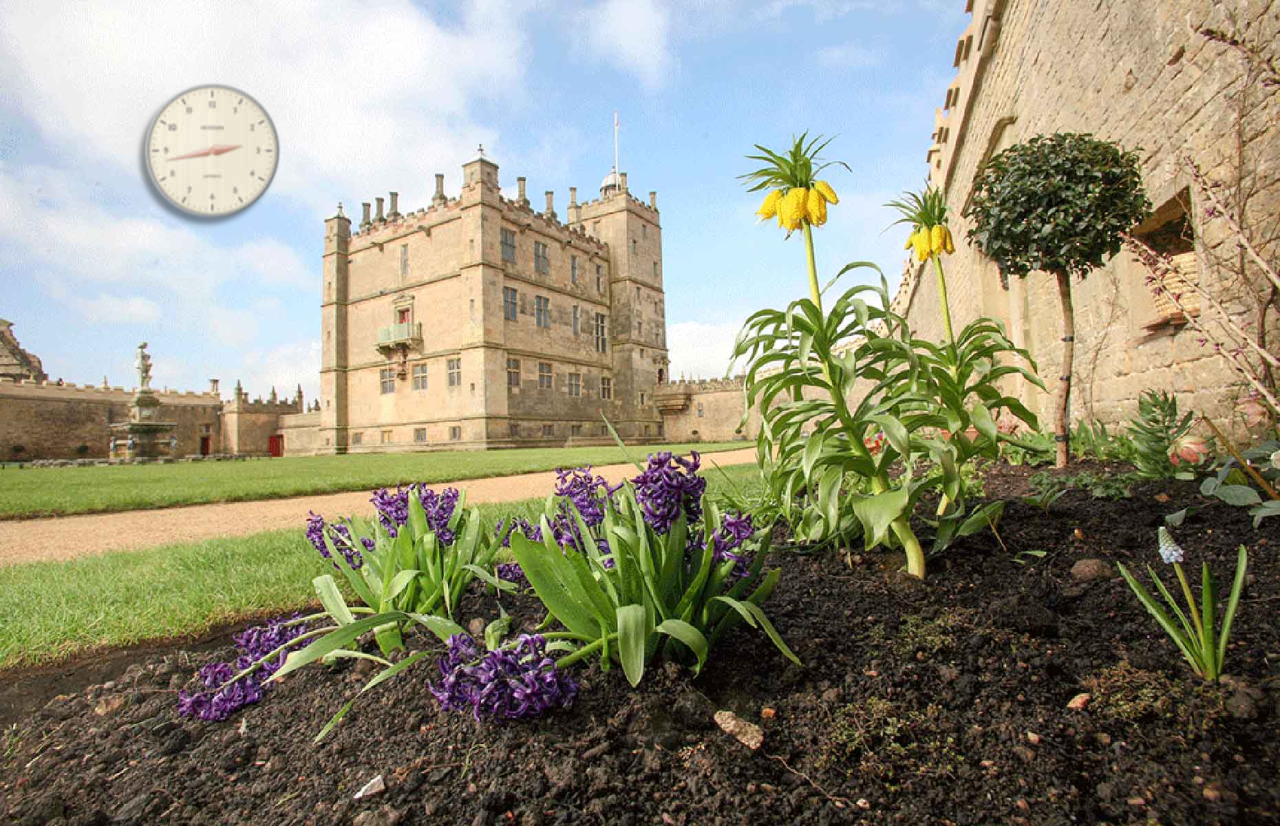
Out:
2.43
